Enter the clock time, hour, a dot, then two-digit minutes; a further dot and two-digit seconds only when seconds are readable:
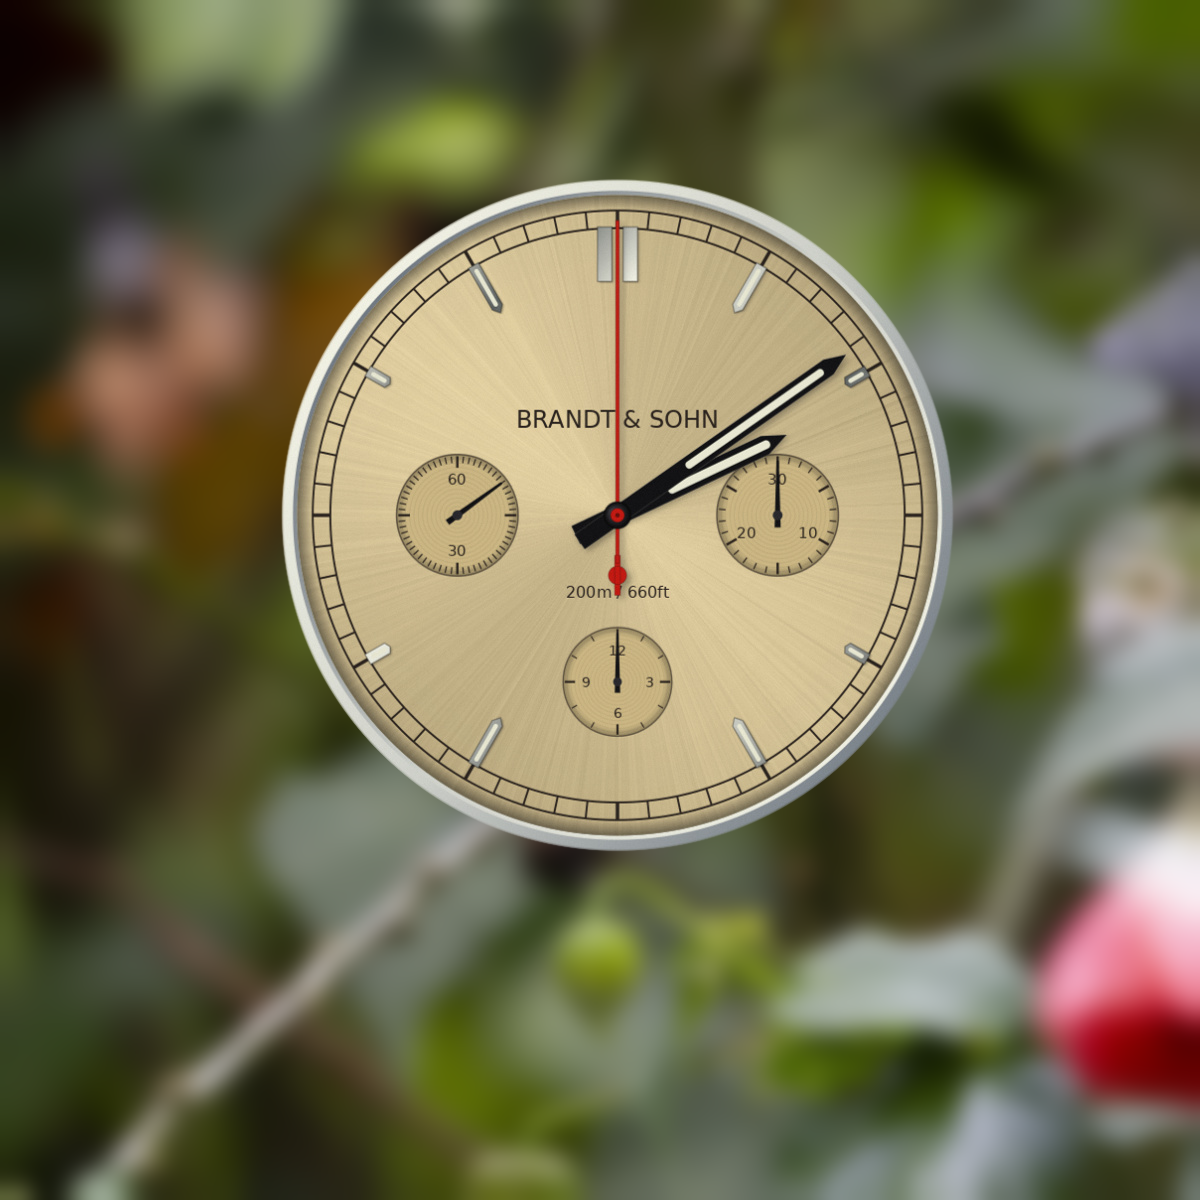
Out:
2.09.09
